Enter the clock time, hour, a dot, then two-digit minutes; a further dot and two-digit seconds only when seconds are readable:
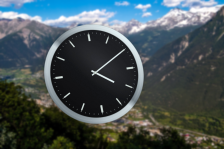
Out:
4.10
